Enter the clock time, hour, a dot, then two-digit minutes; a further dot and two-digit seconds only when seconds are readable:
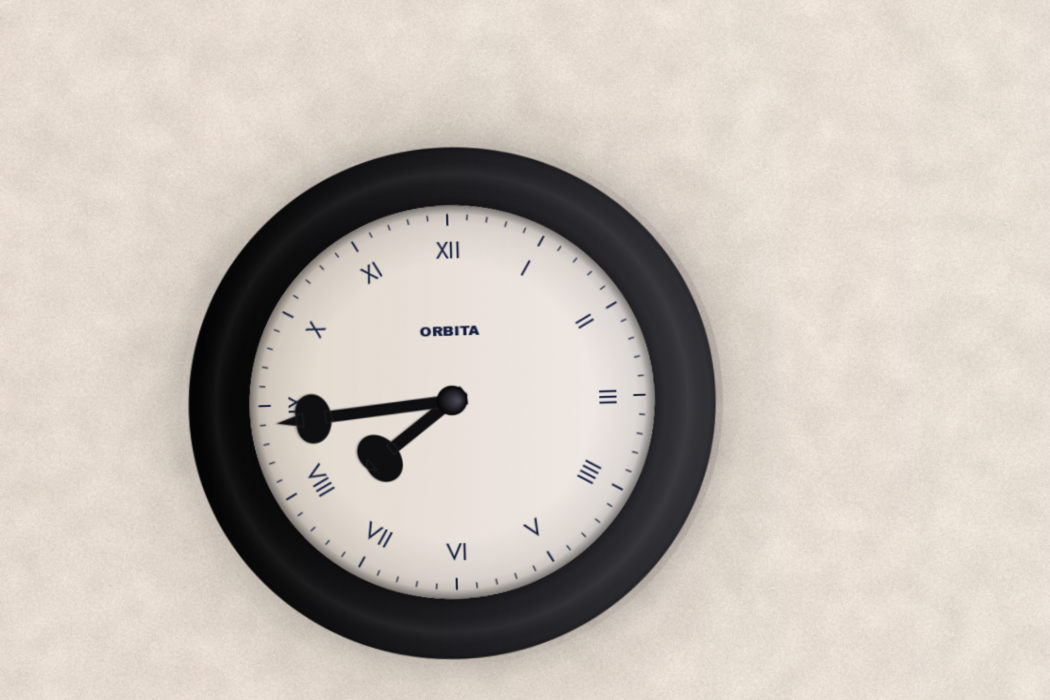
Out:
7.44
